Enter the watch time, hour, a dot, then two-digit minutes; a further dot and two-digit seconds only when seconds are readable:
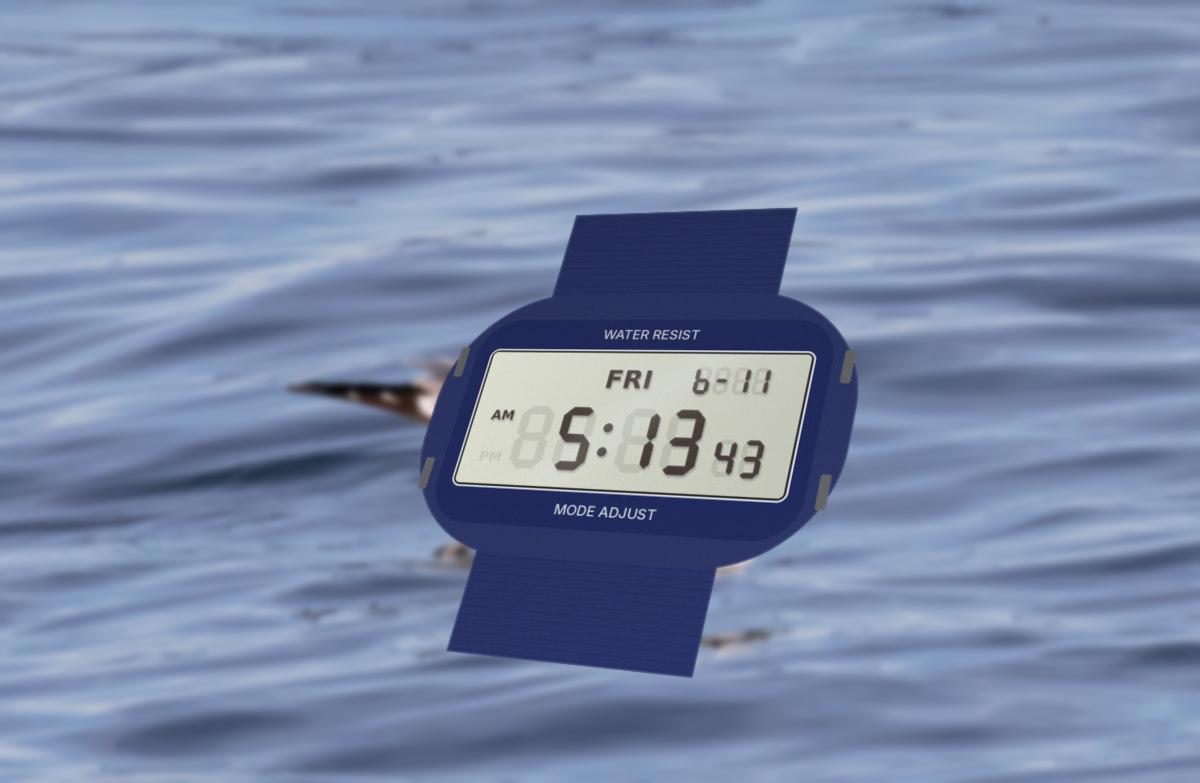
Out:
5.13.43
